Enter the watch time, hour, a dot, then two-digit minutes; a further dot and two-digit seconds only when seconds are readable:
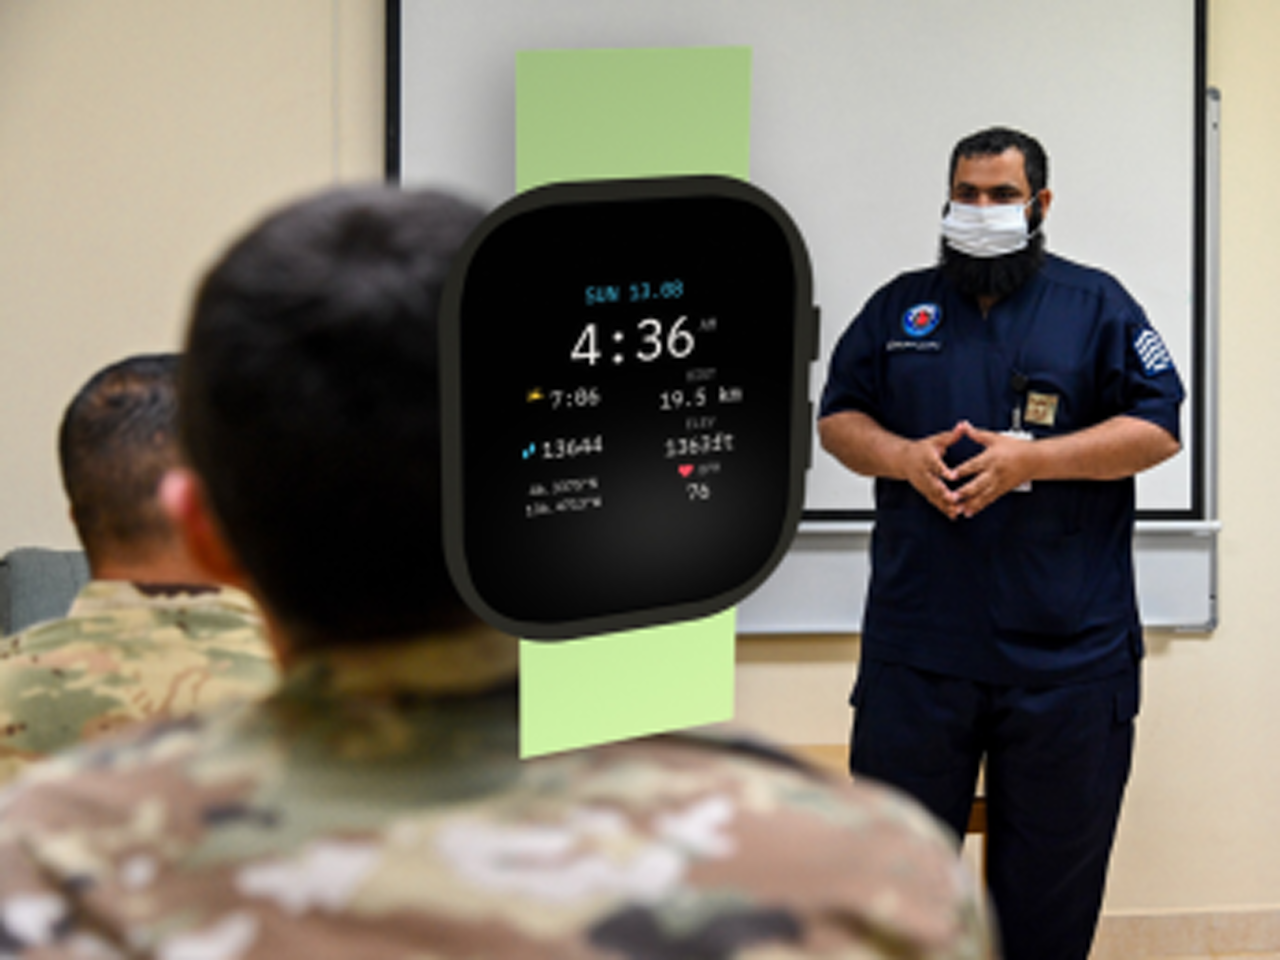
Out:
4.36
